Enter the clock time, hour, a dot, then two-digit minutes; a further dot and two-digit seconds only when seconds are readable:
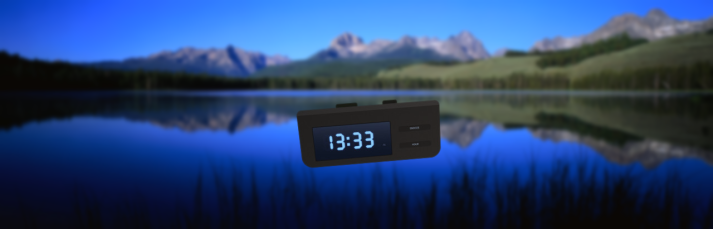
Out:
13.33
